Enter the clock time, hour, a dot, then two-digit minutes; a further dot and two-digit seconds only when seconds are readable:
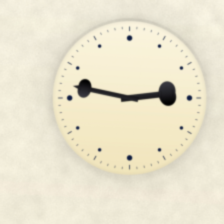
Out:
2.47
